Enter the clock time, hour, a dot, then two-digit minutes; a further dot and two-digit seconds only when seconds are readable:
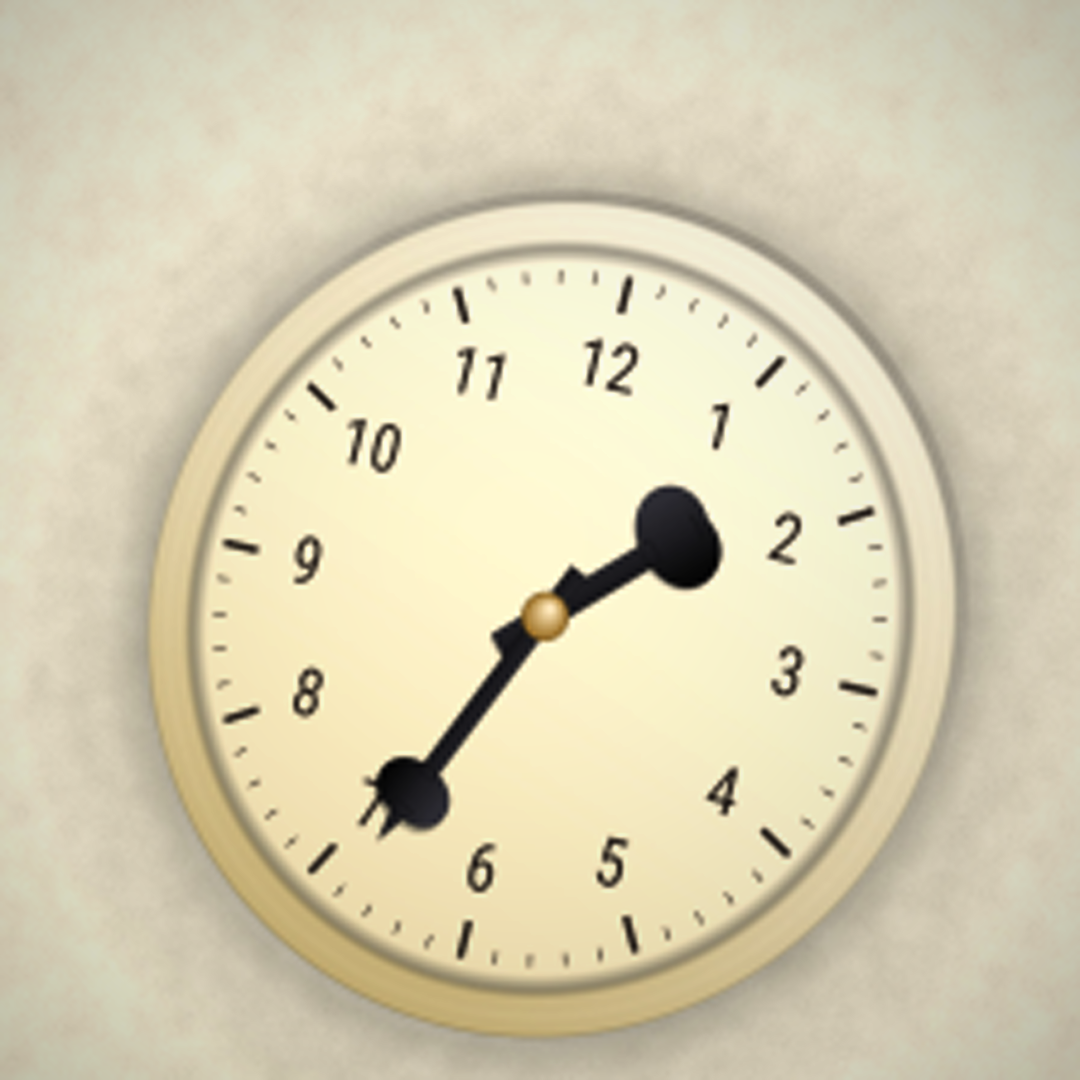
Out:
1.34
